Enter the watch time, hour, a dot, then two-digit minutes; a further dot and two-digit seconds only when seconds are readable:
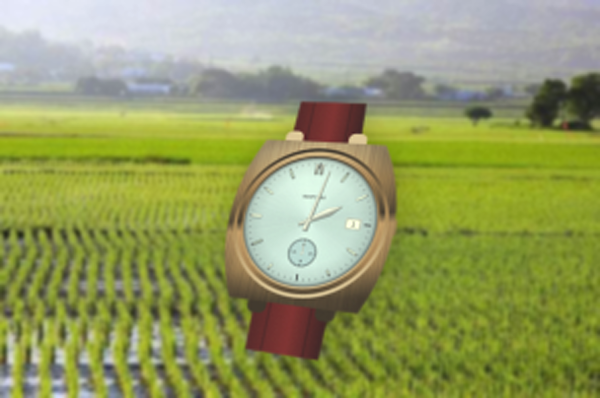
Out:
2.02
